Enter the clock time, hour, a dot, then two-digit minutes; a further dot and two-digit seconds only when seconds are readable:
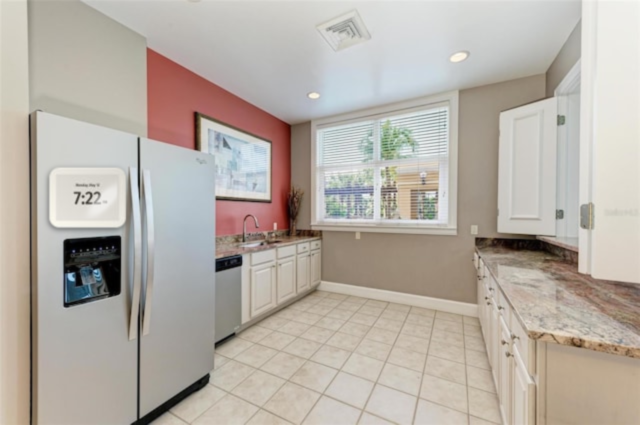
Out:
7.22
